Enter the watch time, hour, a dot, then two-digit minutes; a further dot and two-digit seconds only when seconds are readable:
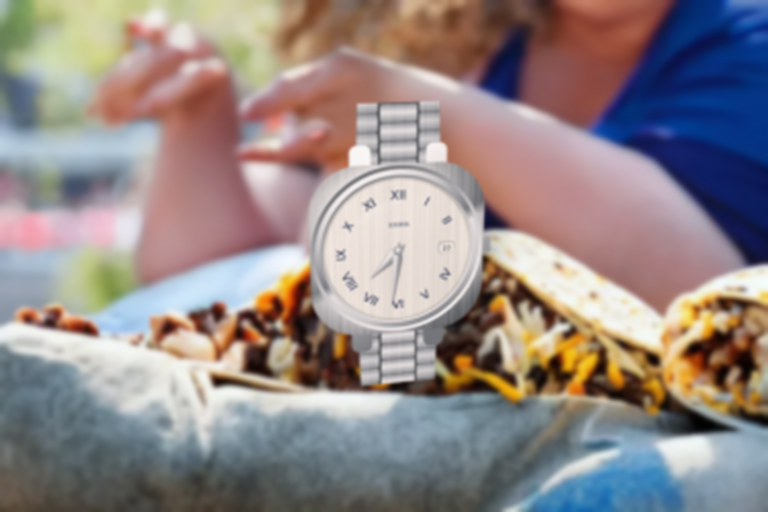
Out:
7.31
